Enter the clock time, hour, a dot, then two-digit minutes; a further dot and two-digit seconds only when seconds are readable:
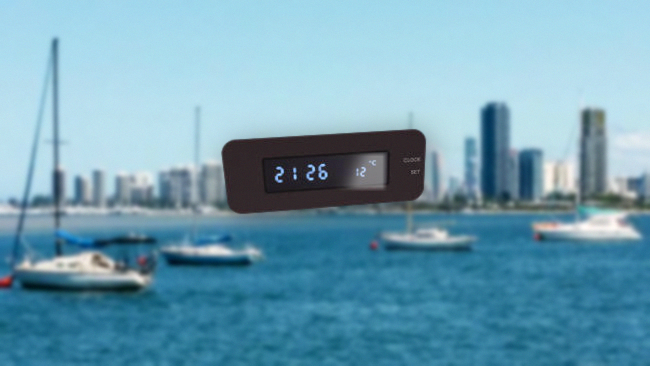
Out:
21.26
